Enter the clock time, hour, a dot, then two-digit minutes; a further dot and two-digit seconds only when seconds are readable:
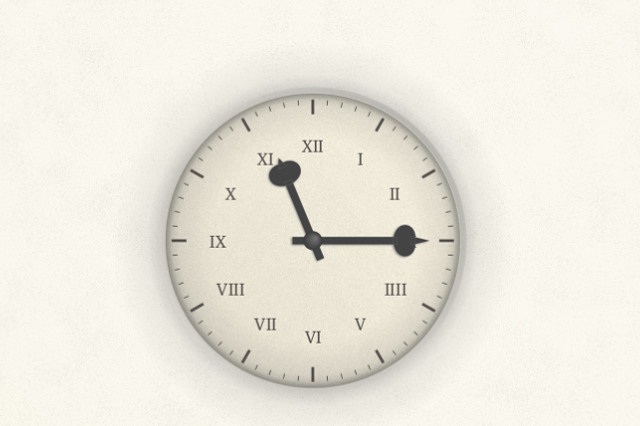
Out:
11.15
